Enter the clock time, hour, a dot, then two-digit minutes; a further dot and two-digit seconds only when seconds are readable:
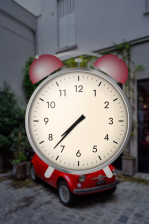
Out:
7.37
